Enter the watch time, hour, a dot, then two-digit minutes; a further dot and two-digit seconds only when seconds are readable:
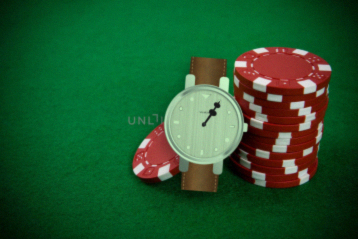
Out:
1.05
